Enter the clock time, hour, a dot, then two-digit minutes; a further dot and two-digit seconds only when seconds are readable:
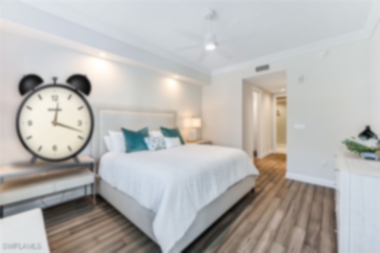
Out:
12.18
